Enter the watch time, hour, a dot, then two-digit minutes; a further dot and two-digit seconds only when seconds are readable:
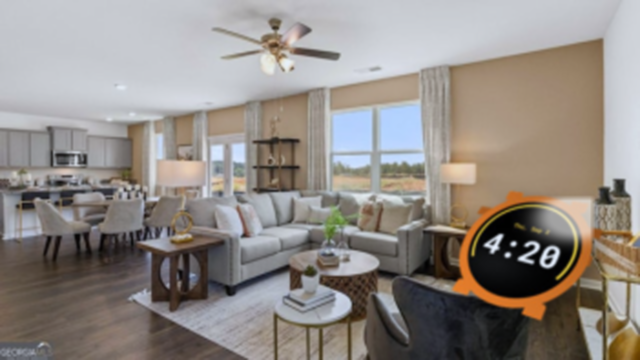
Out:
4.20
